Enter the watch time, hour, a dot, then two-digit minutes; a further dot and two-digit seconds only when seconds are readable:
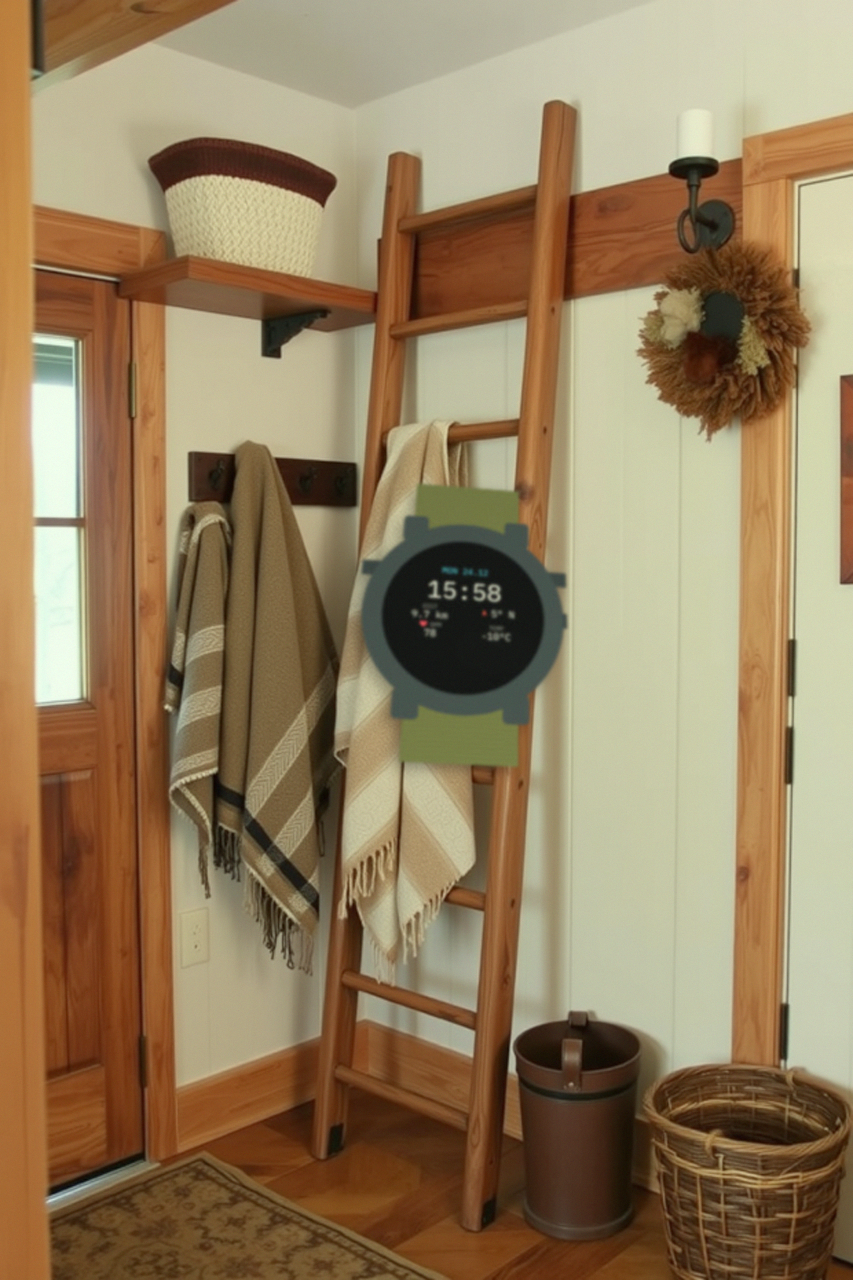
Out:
15.58
